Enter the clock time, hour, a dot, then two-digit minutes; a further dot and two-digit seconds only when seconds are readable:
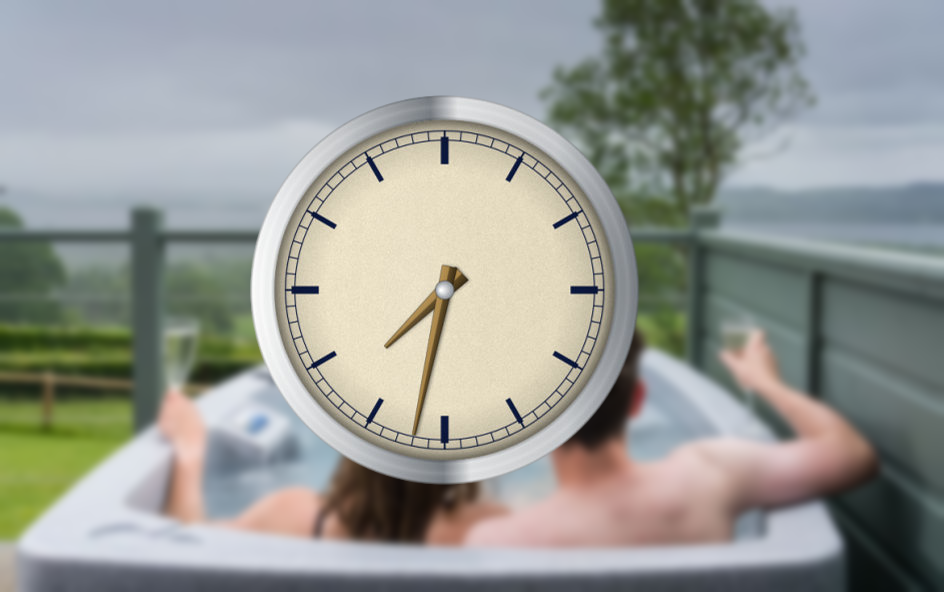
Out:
7.32
